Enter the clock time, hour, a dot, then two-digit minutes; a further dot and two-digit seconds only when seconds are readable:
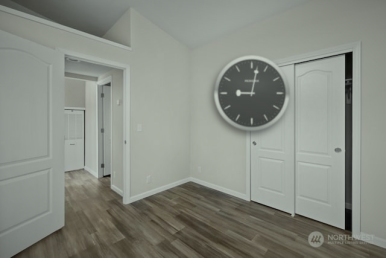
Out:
9.02
